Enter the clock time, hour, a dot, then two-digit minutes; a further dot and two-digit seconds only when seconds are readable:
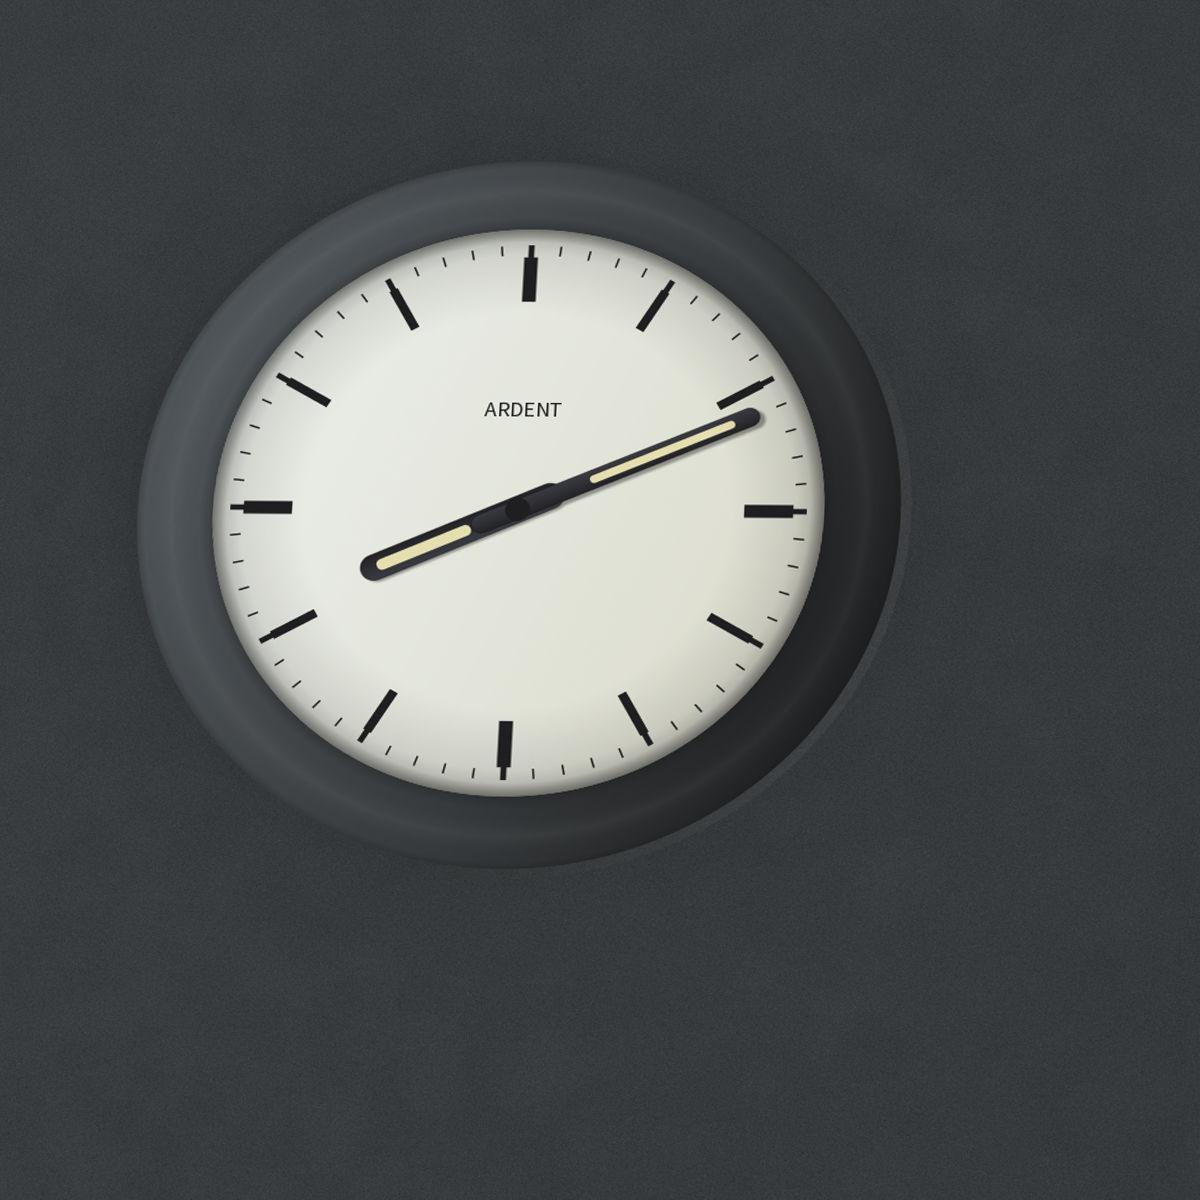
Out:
8.11
